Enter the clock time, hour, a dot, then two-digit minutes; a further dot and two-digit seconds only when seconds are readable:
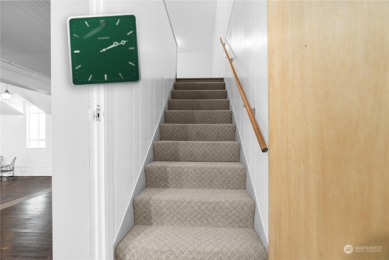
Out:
2.12
